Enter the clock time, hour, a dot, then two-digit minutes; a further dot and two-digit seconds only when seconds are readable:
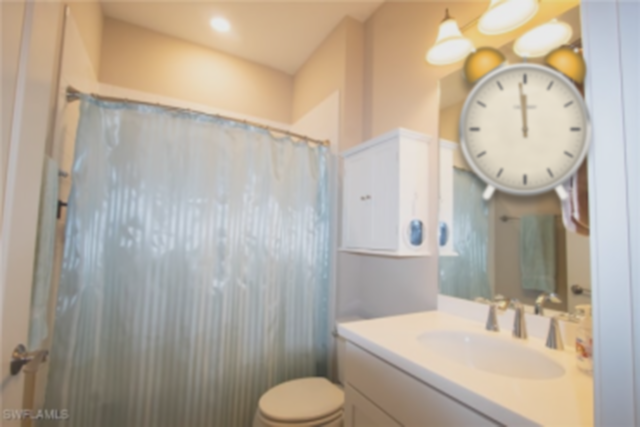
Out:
11.59
